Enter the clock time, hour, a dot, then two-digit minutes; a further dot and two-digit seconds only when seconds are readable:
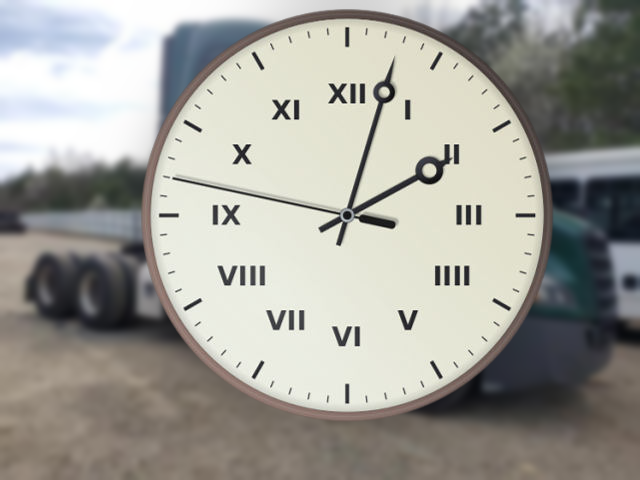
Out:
2.02.47
